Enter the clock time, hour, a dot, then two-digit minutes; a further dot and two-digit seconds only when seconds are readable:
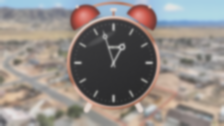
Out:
12.57
